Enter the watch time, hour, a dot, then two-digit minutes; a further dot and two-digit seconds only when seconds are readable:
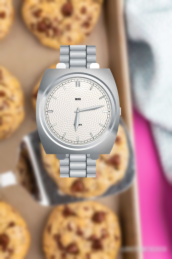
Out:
6.13
